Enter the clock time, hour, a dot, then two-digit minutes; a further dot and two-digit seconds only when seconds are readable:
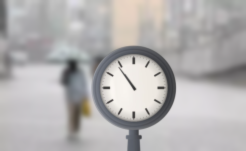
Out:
10.54
